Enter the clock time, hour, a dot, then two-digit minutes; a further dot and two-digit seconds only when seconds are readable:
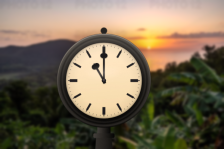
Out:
11.00
